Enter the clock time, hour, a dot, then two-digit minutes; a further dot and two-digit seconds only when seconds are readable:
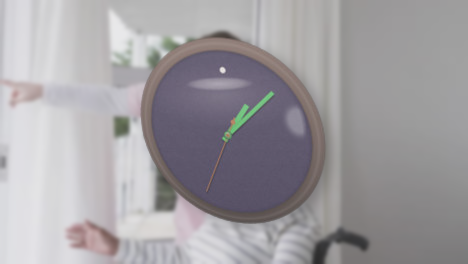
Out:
1.07.34
